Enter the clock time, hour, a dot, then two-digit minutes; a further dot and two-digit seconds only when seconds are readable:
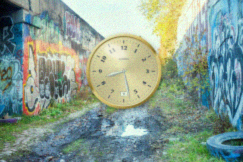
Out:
8.28
